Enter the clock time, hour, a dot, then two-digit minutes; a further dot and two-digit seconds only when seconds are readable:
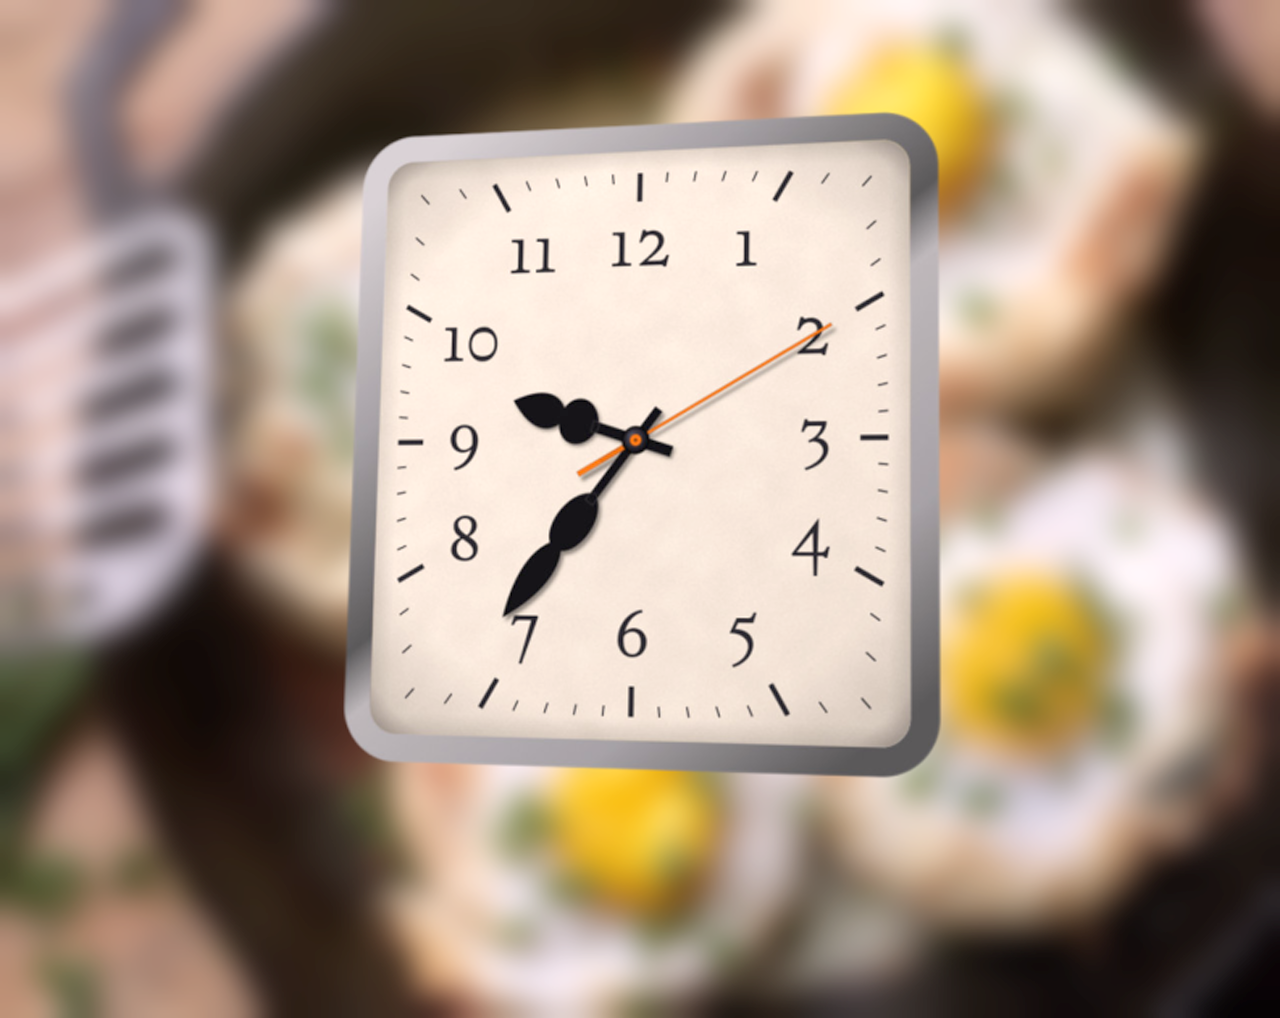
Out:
9.36.10
